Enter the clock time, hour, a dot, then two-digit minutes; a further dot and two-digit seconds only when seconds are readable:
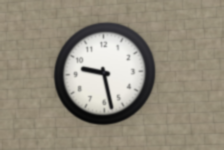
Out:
9.28
